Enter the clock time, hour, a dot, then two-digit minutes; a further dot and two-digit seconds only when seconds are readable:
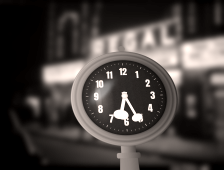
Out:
6.26
